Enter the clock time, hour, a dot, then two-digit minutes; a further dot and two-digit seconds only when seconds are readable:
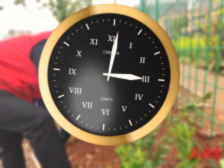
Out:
3.01
